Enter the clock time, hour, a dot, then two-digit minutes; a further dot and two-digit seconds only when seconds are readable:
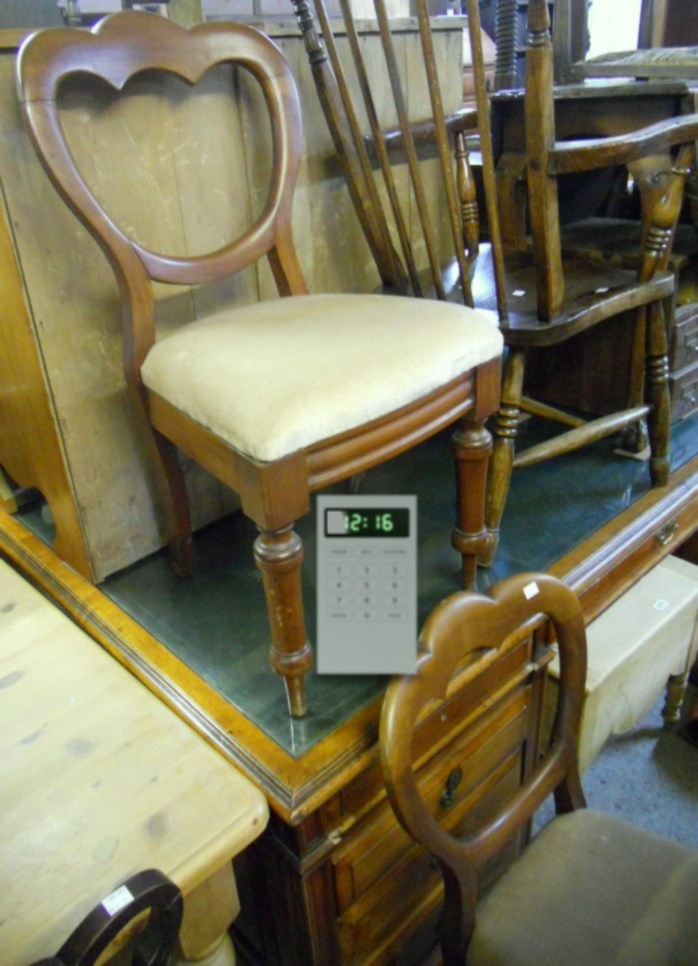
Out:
12.16
